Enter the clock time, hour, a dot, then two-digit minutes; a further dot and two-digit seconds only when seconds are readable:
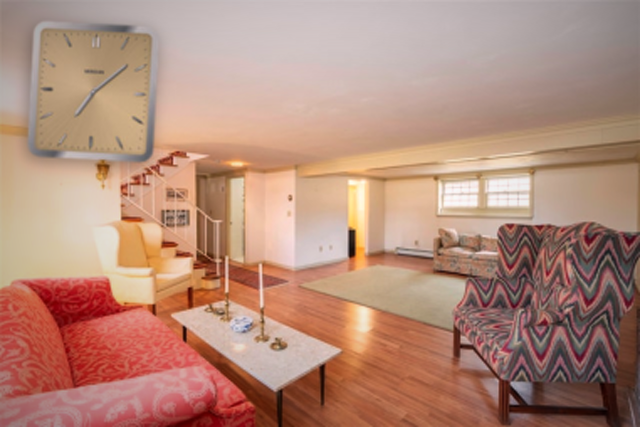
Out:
7.08
